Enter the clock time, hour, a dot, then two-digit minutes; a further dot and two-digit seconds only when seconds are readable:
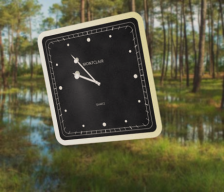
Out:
9.54
